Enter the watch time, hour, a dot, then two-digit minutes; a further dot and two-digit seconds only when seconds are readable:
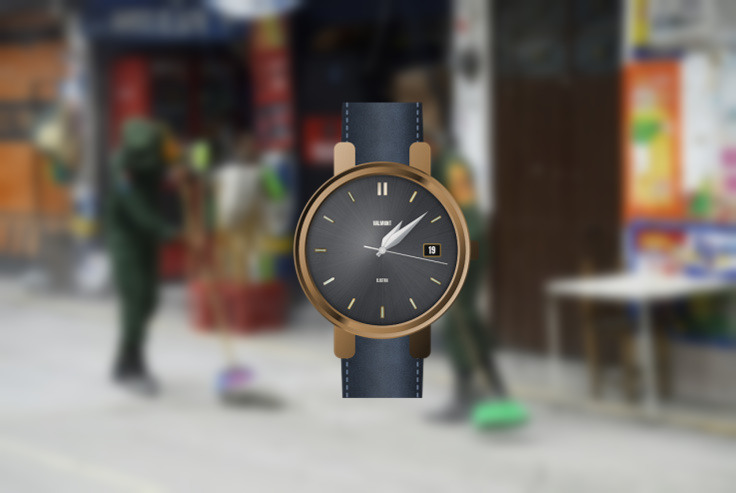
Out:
1.08.17
